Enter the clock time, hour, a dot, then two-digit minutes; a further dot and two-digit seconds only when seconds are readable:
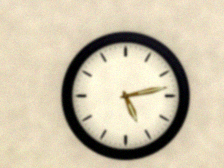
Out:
5.13
